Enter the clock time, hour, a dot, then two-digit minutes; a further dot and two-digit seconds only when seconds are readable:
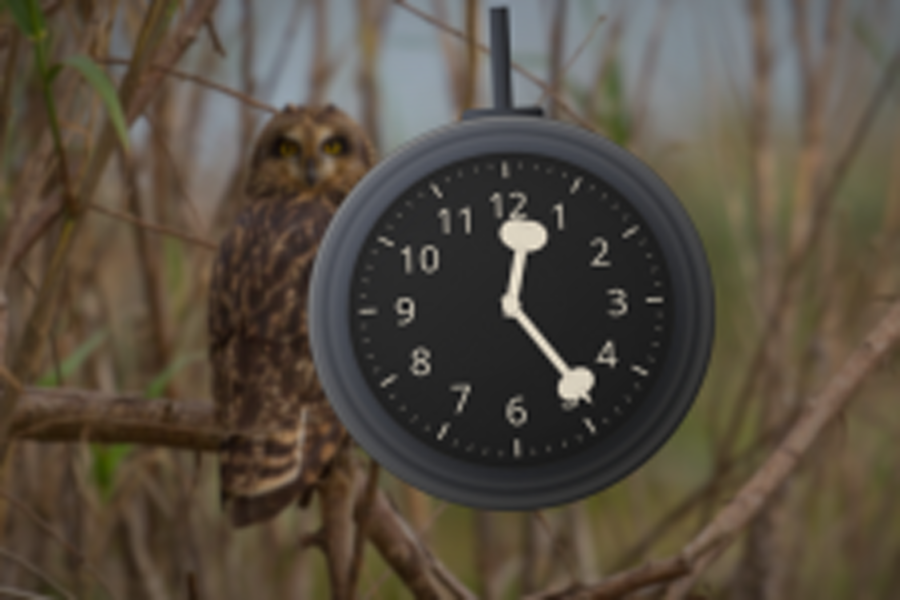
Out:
12.24
